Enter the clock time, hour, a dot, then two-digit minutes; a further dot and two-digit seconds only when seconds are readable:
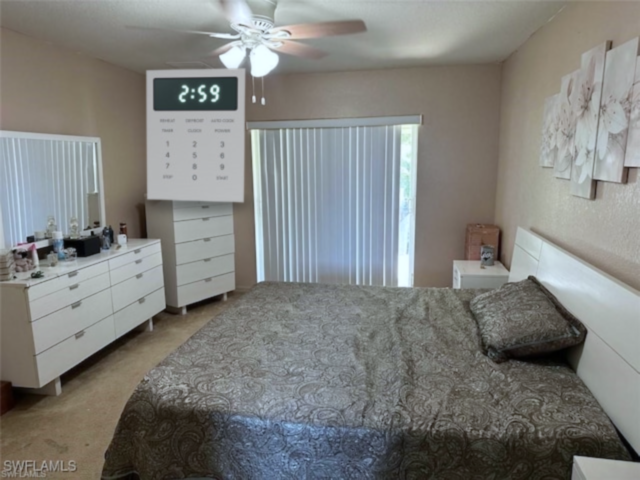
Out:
2.59
